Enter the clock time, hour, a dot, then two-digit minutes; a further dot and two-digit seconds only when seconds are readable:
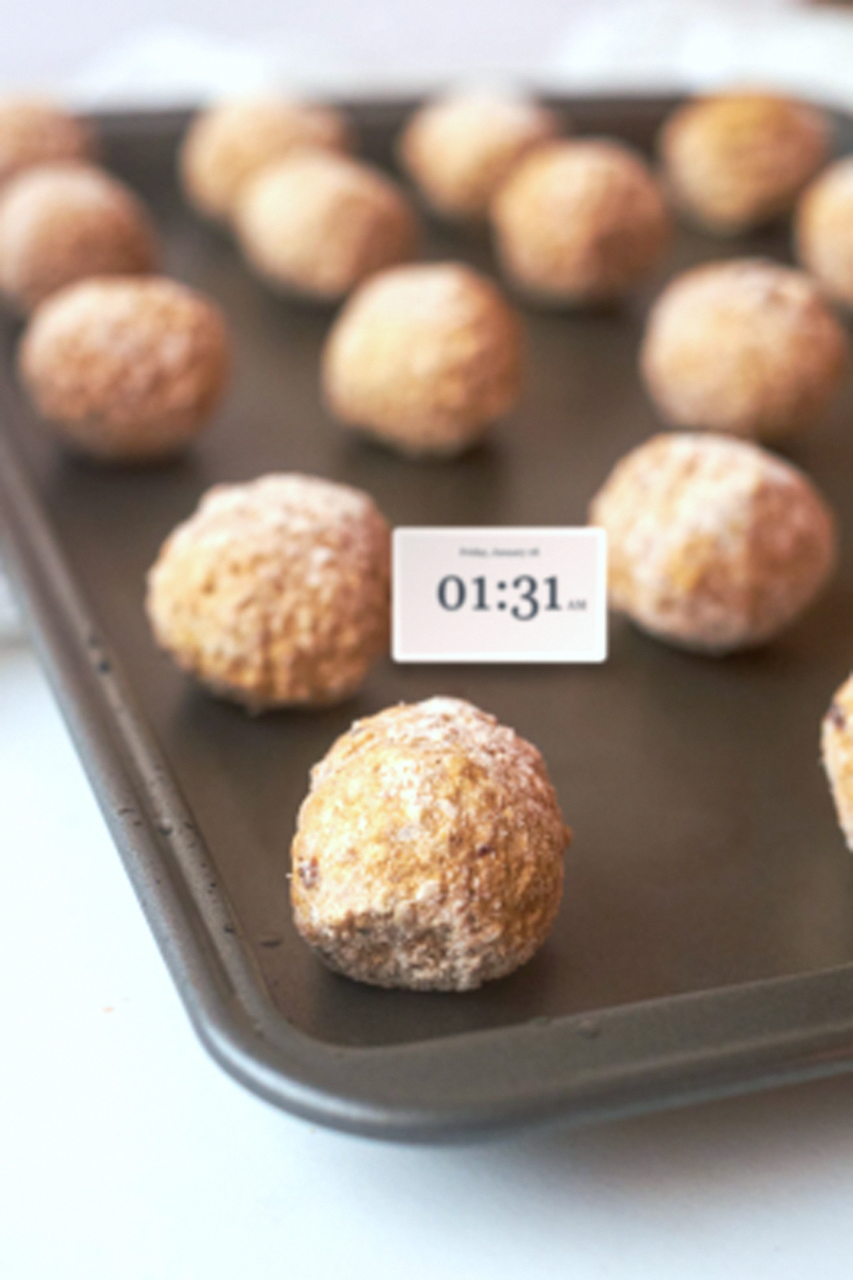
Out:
1.31
